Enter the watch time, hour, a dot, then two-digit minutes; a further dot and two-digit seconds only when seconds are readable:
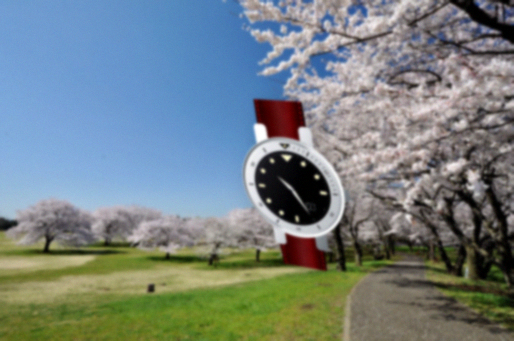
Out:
10.25
